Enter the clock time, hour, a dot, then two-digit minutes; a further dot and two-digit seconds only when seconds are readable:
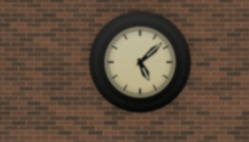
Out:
5.08
